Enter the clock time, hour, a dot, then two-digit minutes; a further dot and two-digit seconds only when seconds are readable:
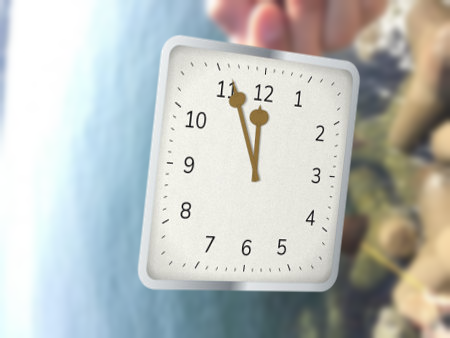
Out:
11.56
